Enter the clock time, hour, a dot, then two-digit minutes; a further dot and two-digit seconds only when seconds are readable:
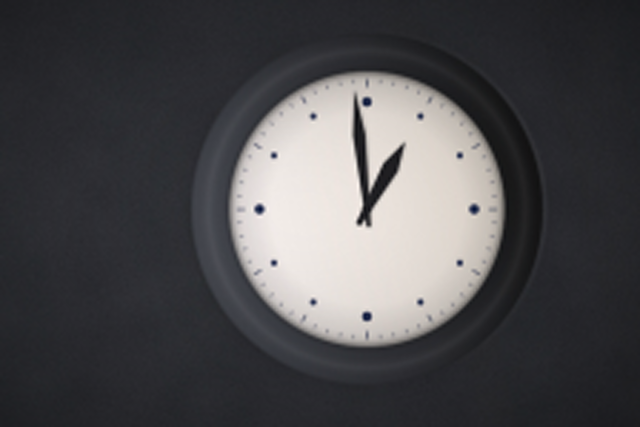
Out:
12.59
